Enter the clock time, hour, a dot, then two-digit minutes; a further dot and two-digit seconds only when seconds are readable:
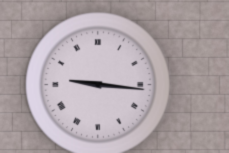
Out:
9.16
